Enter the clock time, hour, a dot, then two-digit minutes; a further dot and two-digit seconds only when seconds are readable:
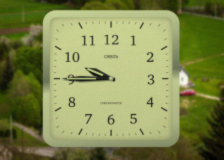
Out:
9.45
